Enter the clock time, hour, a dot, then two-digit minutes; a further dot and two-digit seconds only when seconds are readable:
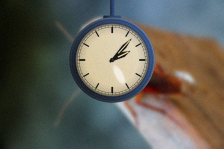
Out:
2.07
